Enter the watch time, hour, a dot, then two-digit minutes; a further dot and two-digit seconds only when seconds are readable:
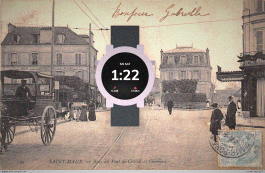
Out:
1.22
